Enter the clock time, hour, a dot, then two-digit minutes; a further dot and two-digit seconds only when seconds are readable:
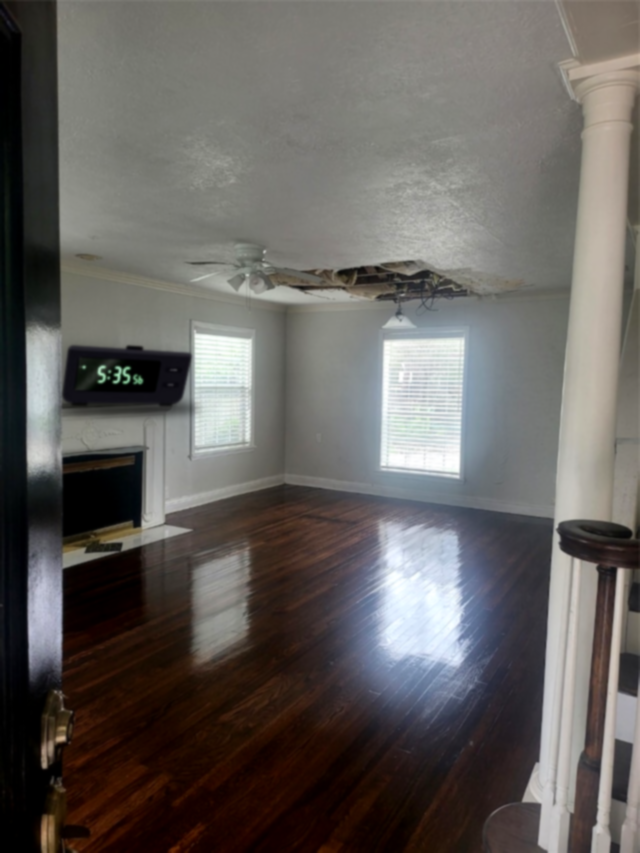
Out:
5.35
